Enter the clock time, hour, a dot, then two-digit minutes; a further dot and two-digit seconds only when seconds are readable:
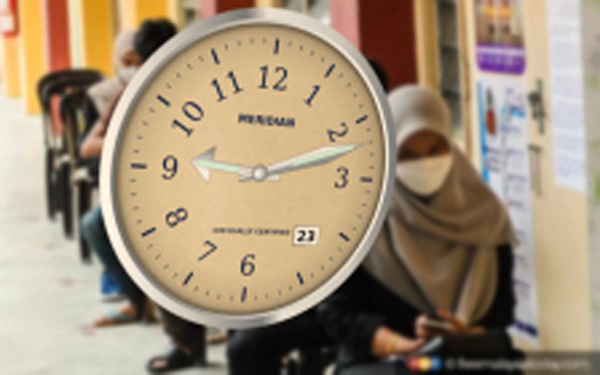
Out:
9.12
